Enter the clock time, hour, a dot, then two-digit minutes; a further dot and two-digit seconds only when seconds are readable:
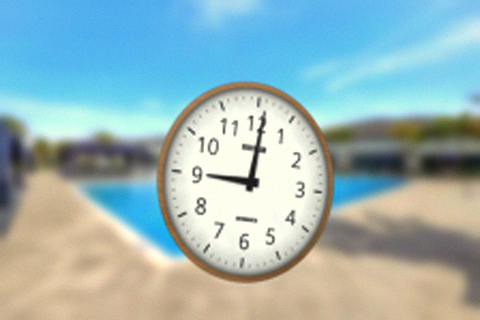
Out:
9.01
